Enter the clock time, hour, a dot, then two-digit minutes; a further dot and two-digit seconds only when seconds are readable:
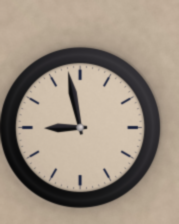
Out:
8.58
